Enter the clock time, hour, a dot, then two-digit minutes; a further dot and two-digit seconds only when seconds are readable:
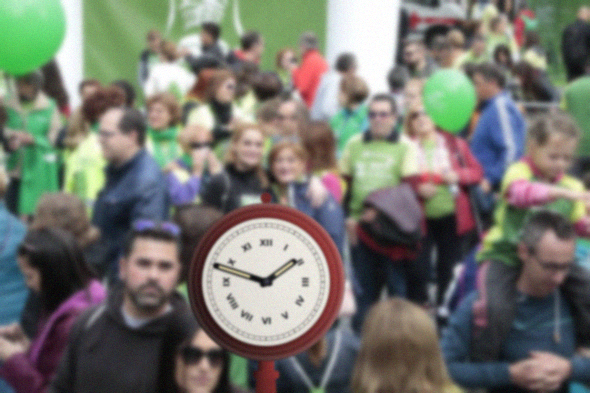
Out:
1.48
